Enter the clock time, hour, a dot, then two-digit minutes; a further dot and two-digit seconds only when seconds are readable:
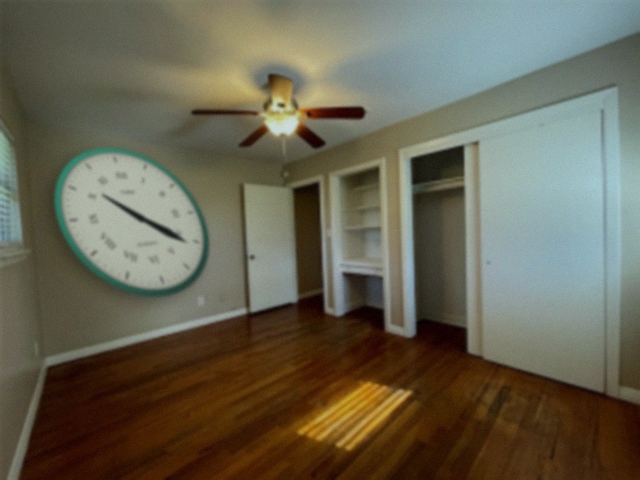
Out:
10.21
